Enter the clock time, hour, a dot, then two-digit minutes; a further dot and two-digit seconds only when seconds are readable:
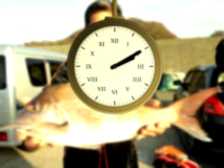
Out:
2.10
